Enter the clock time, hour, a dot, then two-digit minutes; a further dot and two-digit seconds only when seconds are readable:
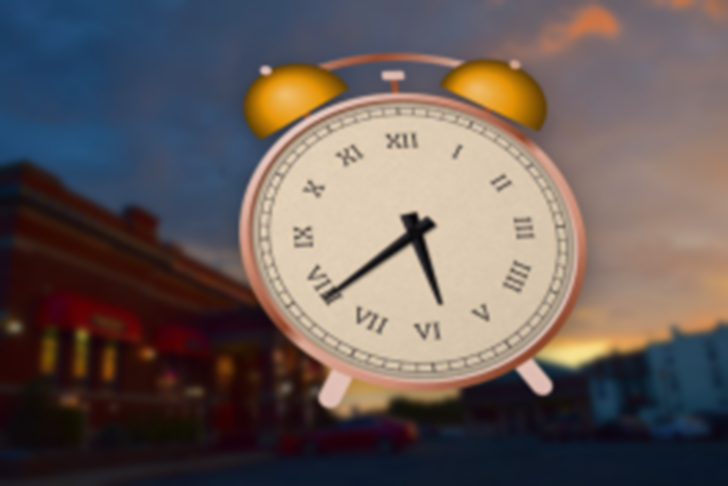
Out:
5.39
